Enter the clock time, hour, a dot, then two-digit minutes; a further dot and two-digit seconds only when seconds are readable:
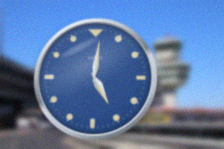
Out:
5.01
